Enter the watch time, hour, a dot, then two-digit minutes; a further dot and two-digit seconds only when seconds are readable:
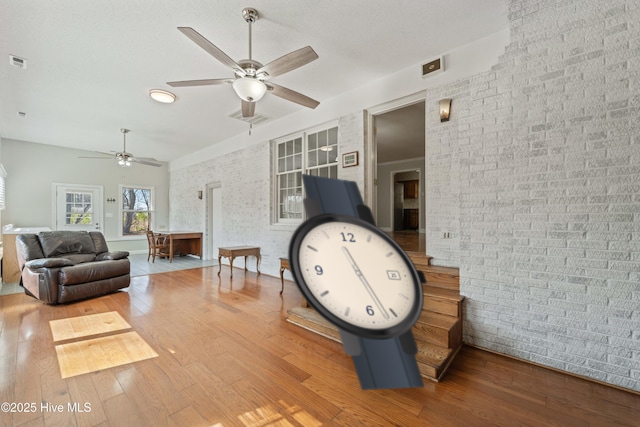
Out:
11.27
